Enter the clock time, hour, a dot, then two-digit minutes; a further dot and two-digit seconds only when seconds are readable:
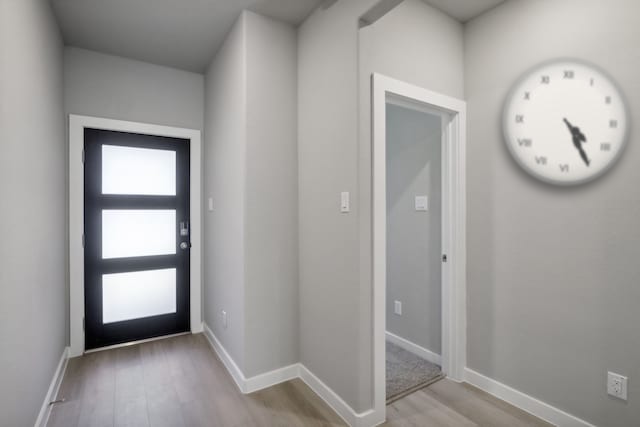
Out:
4.25
